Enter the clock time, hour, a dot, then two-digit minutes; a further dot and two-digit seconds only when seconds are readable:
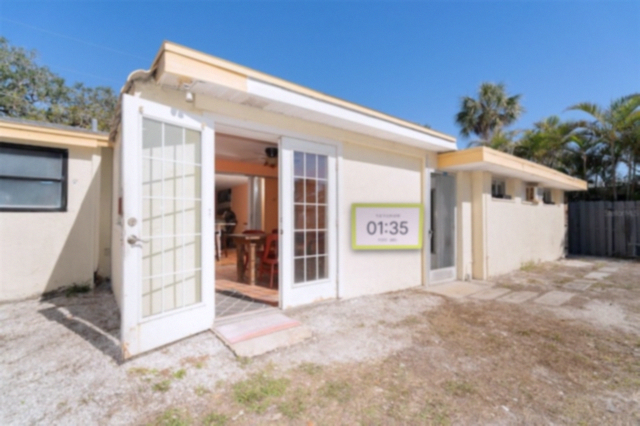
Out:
1.35
